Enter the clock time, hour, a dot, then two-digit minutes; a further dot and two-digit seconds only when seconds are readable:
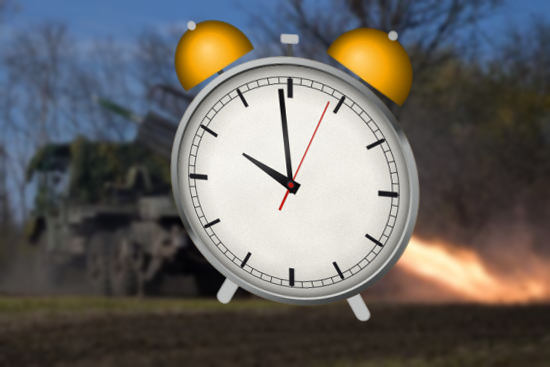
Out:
9.59.04
